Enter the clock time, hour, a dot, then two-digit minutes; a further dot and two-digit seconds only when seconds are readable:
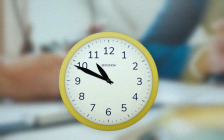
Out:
10.49
